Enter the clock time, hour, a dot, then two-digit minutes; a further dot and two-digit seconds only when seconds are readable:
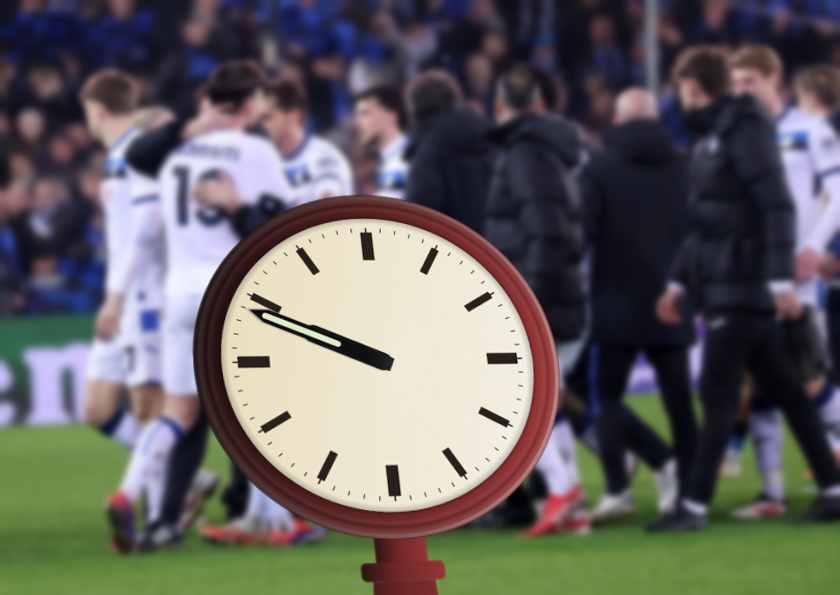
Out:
9.49
